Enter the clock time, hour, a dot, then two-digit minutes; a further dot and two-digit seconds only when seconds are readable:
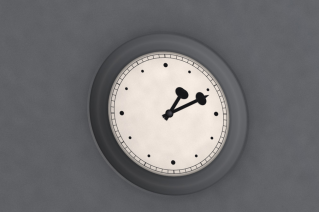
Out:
1.11
